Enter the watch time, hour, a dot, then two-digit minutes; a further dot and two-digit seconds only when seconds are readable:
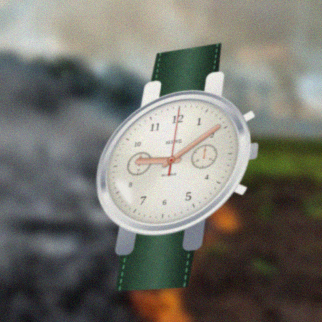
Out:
9.09
